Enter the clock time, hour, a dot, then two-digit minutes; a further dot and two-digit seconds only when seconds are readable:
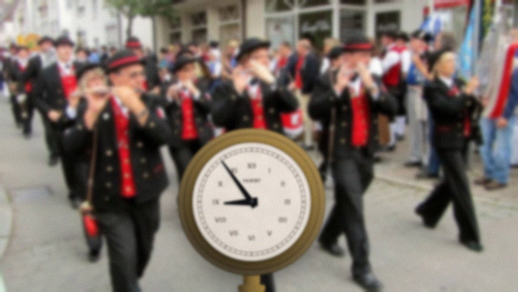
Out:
8.54
